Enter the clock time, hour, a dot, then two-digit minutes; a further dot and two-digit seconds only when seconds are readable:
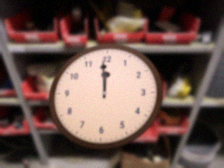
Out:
11.59
